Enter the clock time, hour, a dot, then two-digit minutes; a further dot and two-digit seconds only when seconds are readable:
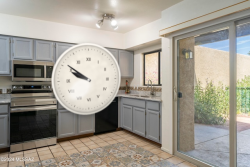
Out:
9.51
